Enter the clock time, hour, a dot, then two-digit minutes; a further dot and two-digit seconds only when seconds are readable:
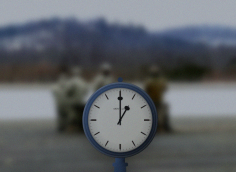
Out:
1.00
